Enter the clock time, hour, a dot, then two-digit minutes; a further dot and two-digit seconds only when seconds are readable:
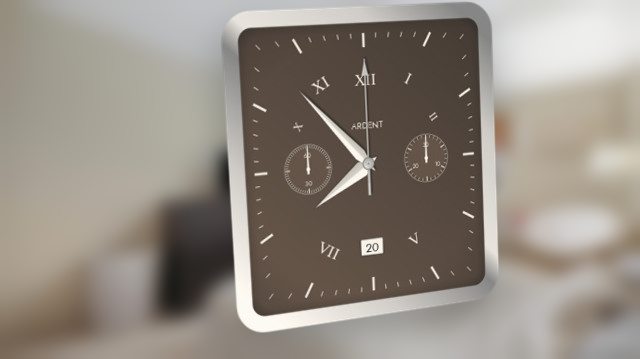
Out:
7.53
